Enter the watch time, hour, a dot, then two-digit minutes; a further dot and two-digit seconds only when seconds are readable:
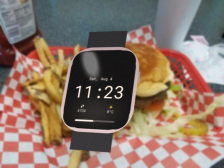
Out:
11.23
